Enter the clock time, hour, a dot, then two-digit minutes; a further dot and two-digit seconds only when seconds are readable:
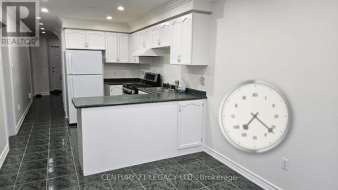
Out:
7.22
